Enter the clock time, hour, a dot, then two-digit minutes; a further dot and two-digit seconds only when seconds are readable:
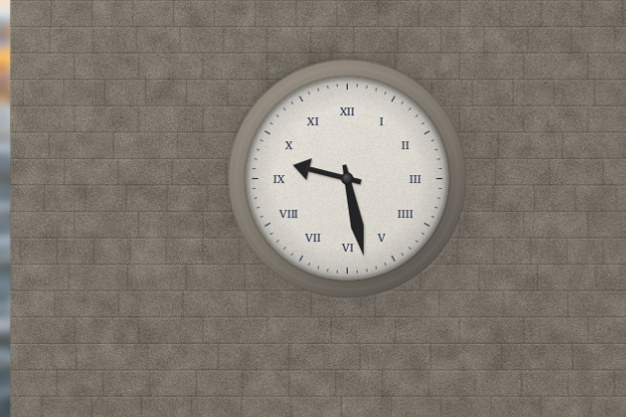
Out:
9.28
